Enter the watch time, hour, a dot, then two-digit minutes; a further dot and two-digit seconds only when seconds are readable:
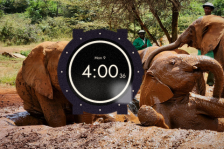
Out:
4.00
